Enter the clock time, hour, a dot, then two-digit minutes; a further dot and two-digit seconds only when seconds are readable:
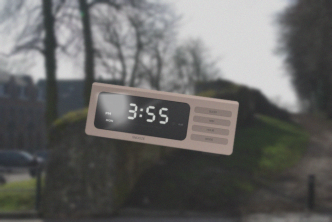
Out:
3.55
